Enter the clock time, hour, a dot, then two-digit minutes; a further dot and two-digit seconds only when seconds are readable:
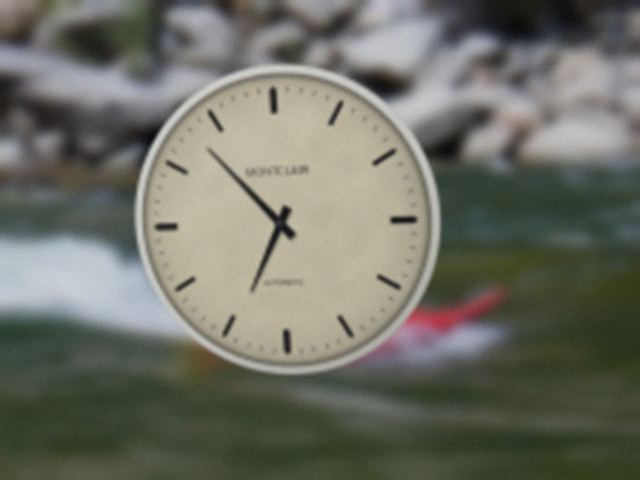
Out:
6.53
